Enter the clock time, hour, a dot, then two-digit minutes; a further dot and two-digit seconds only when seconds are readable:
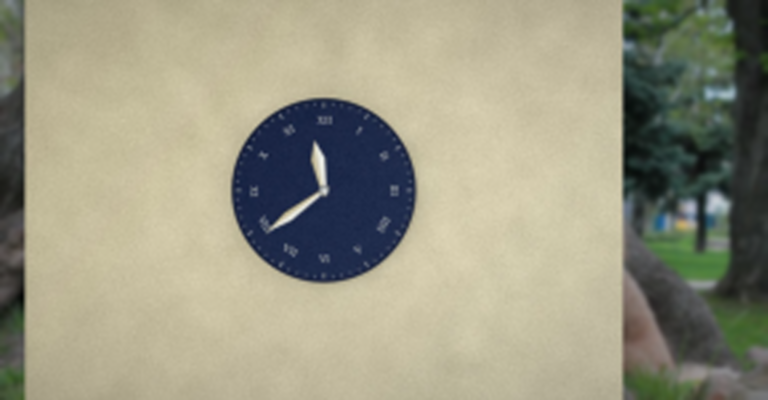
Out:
11.39
